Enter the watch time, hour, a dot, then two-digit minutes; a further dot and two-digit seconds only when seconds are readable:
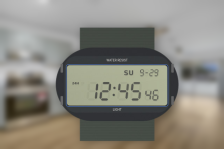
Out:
12.45.46
